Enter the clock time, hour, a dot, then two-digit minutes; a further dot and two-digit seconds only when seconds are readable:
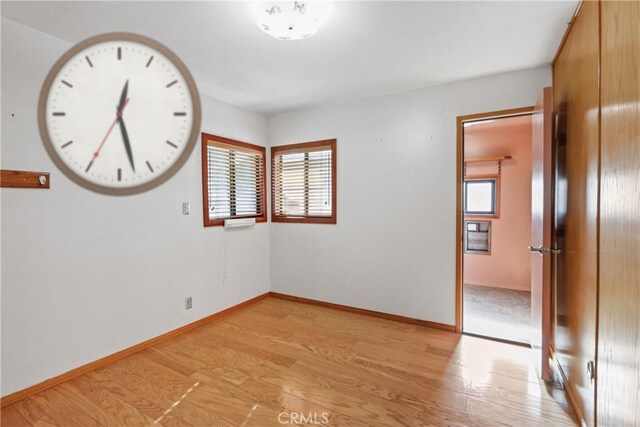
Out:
12.27.35
